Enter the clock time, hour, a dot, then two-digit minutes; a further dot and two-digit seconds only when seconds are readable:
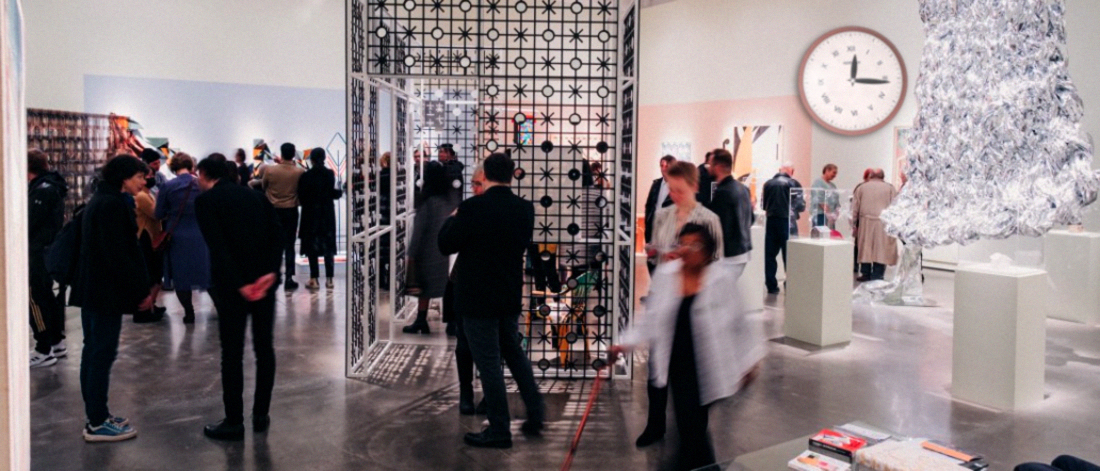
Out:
12.16
